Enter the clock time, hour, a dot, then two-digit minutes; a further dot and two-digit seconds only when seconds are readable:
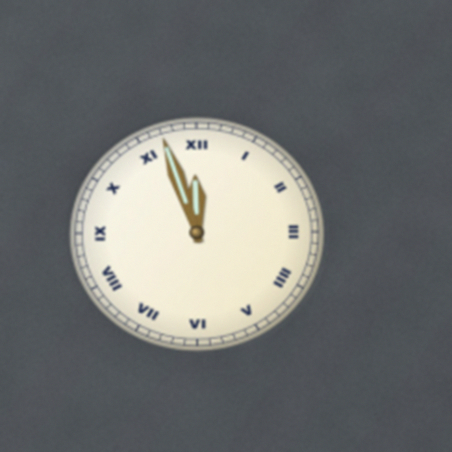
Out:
11.57
